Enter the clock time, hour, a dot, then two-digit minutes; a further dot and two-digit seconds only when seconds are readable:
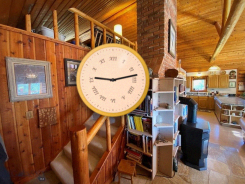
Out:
9.13
